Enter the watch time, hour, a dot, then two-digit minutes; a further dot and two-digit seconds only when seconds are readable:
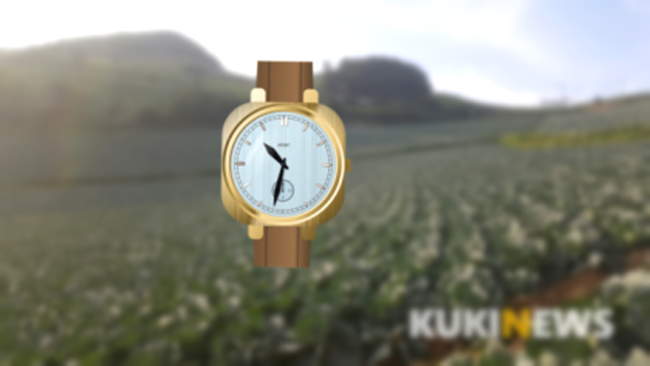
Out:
10.32
